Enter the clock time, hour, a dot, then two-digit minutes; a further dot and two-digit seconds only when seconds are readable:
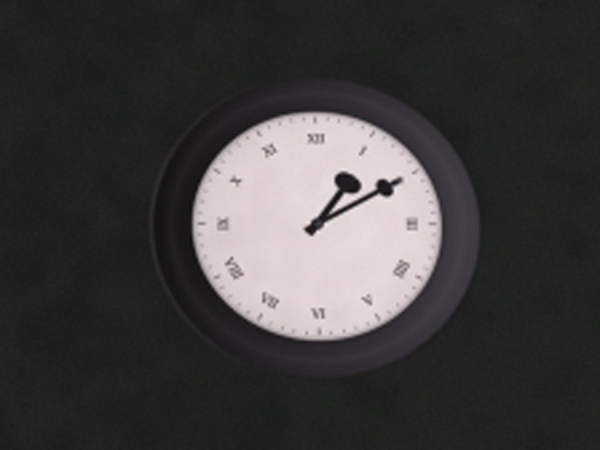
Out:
1.10
